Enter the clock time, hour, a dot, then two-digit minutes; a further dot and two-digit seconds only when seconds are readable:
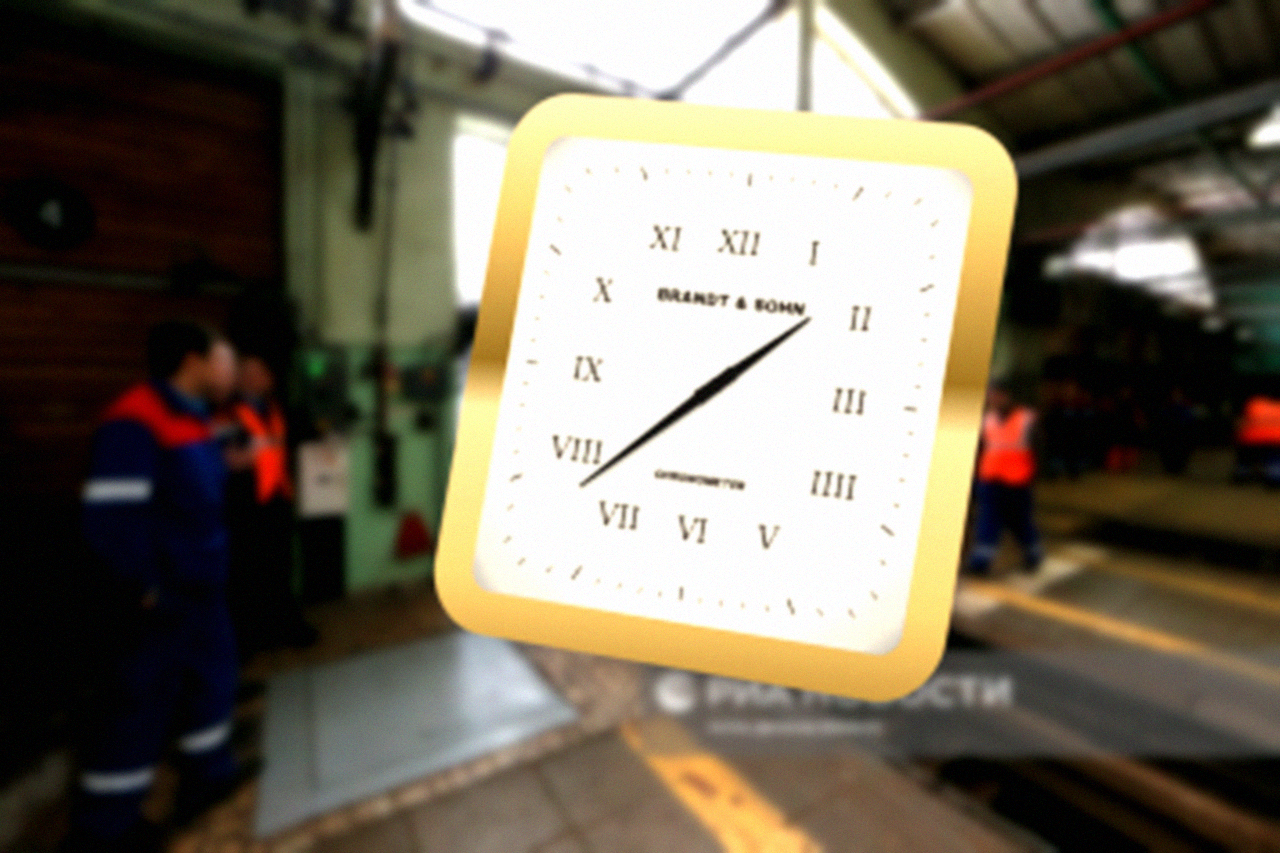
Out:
1.38
